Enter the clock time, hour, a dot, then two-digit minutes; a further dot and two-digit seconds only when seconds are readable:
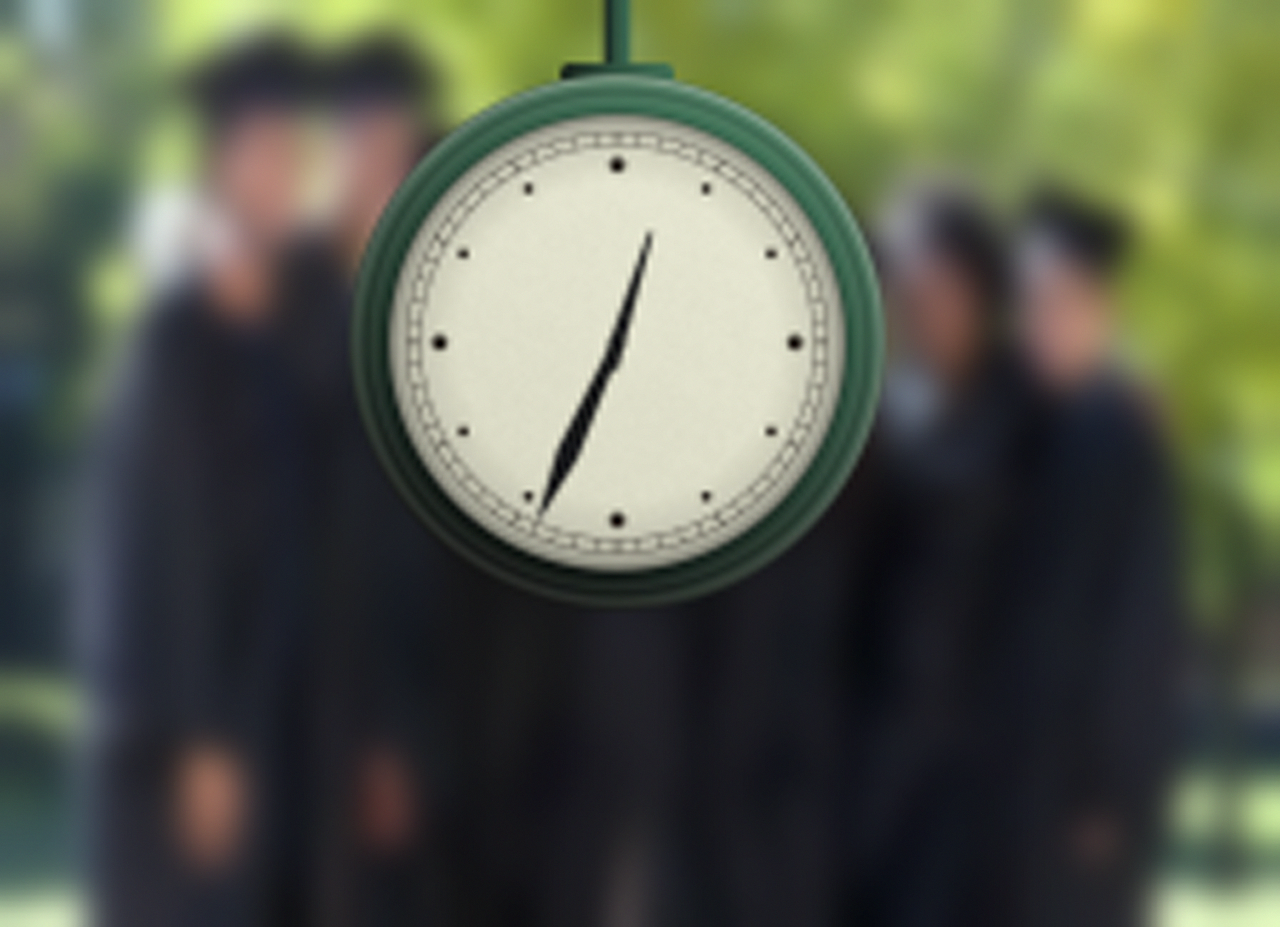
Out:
12.34
